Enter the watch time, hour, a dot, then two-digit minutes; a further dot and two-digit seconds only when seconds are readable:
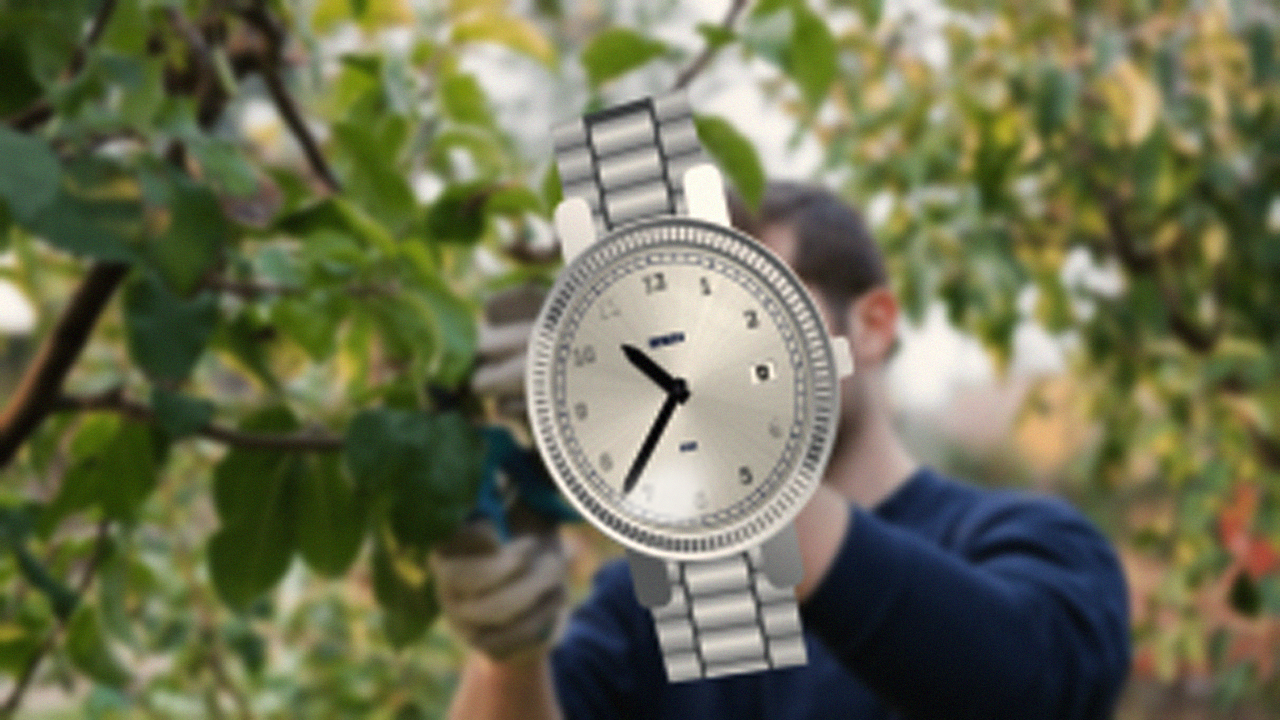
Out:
10.37
